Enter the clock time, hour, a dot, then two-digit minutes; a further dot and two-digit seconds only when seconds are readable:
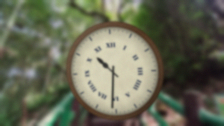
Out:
10.31
